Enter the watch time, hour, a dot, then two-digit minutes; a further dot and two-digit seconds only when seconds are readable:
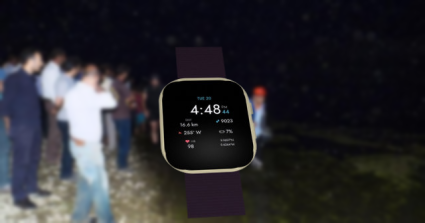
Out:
4.48
